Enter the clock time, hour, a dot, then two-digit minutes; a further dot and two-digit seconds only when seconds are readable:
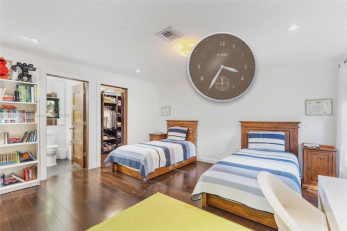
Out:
3.35
